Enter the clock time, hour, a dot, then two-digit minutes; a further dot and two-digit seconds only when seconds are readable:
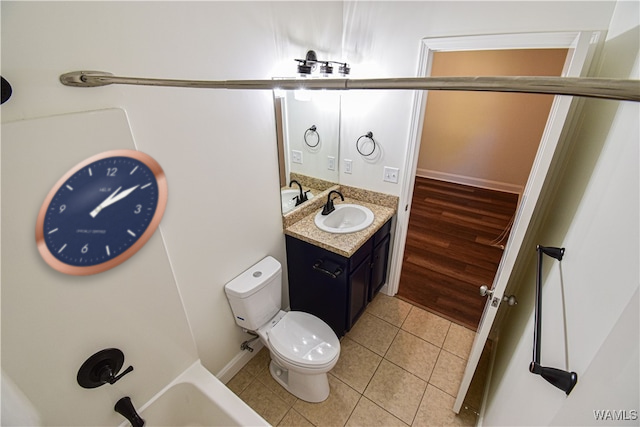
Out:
1.09
